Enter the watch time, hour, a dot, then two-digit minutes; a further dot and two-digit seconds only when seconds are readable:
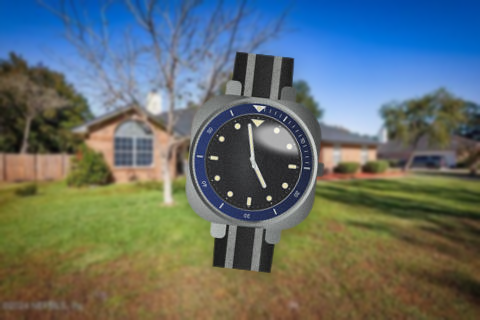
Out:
4.58
